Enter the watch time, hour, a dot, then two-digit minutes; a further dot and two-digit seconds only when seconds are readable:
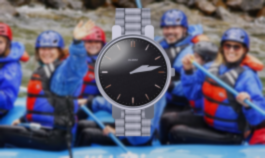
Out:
2.13
